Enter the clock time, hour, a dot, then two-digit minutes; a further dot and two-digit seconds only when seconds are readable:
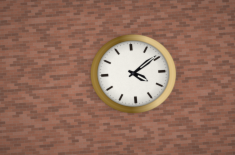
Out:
4.09
